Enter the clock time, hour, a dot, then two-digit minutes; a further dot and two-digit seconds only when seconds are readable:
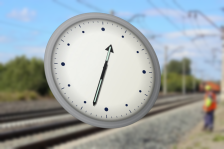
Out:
12.33
